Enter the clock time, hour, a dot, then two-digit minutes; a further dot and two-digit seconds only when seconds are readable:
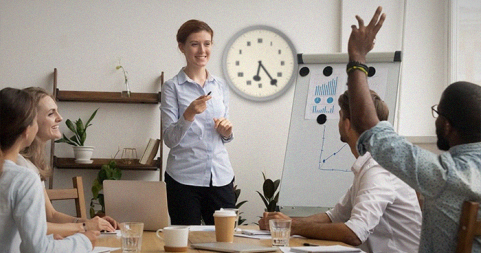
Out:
6.24
